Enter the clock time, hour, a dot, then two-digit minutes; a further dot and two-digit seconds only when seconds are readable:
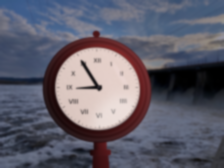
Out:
8.55
